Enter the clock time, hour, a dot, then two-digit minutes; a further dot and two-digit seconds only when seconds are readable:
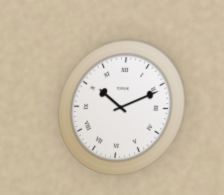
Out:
10.11
